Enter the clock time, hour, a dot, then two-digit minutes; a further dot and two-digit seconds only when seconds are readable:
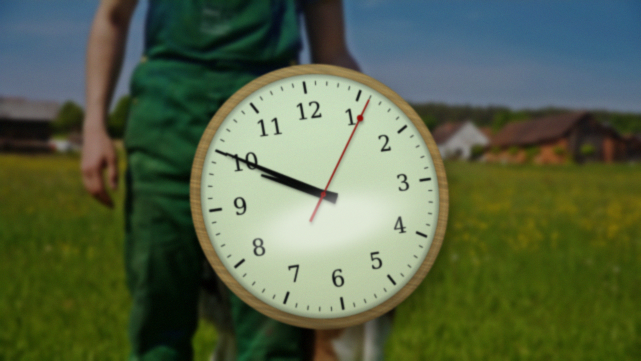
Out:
9.50.06
